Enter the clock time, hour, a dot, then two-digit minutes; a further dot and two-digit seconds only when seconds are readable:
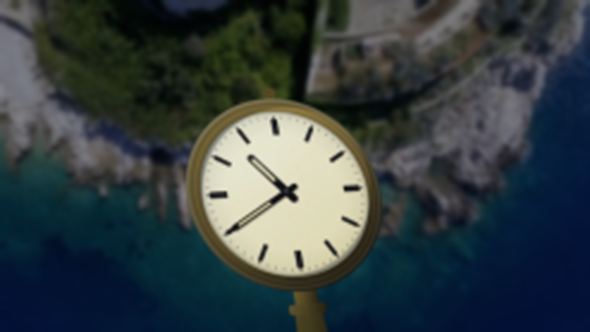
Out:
10.40
